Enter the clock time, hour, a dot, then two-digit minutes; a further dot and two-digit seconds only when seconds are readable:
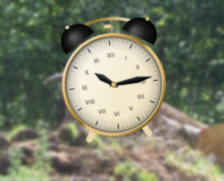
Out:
10.14
